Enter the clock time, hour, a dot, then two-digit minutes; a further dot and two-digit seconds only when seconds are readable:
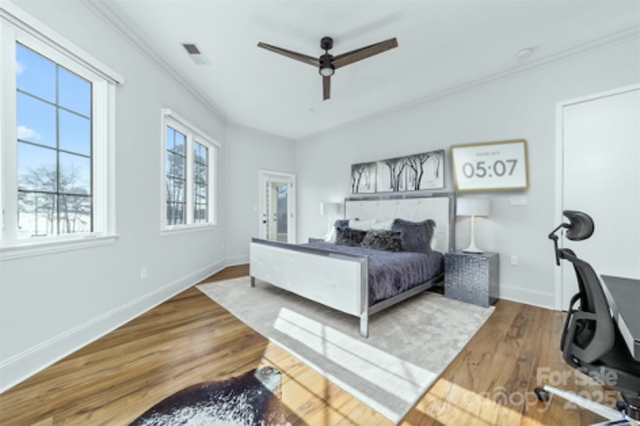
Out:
5.07
